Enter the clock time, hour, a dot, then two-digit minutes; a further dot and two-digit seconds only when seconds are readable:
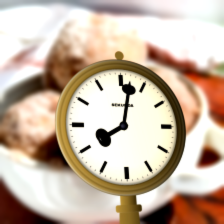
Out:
8.02
